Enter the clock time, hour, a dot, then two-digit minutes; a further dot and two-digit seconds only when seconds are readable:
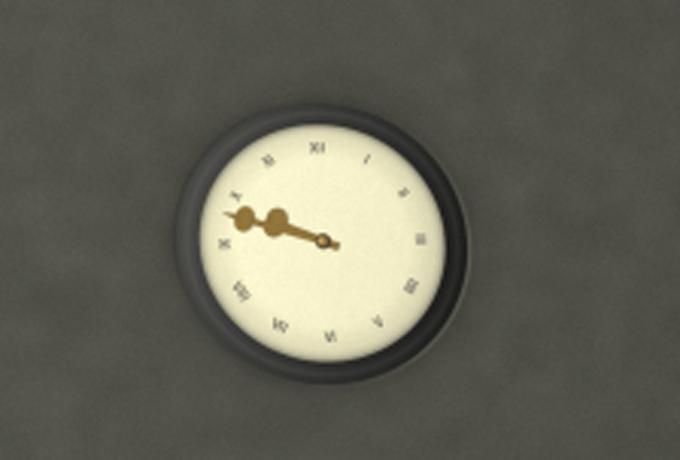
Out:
9.48
